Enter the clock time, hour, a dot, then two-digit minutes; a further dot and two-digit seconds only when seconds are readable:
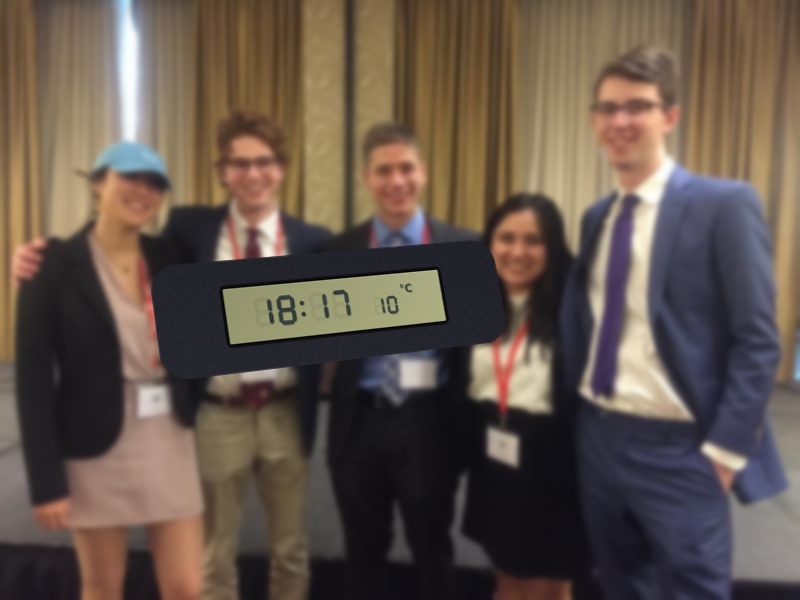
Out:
18.17
